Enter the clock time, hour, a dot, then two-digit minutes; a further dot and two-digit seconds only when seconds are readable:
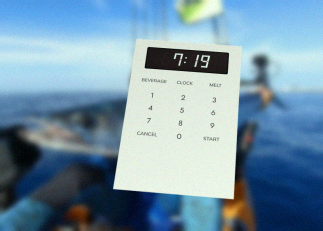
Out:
7.19
